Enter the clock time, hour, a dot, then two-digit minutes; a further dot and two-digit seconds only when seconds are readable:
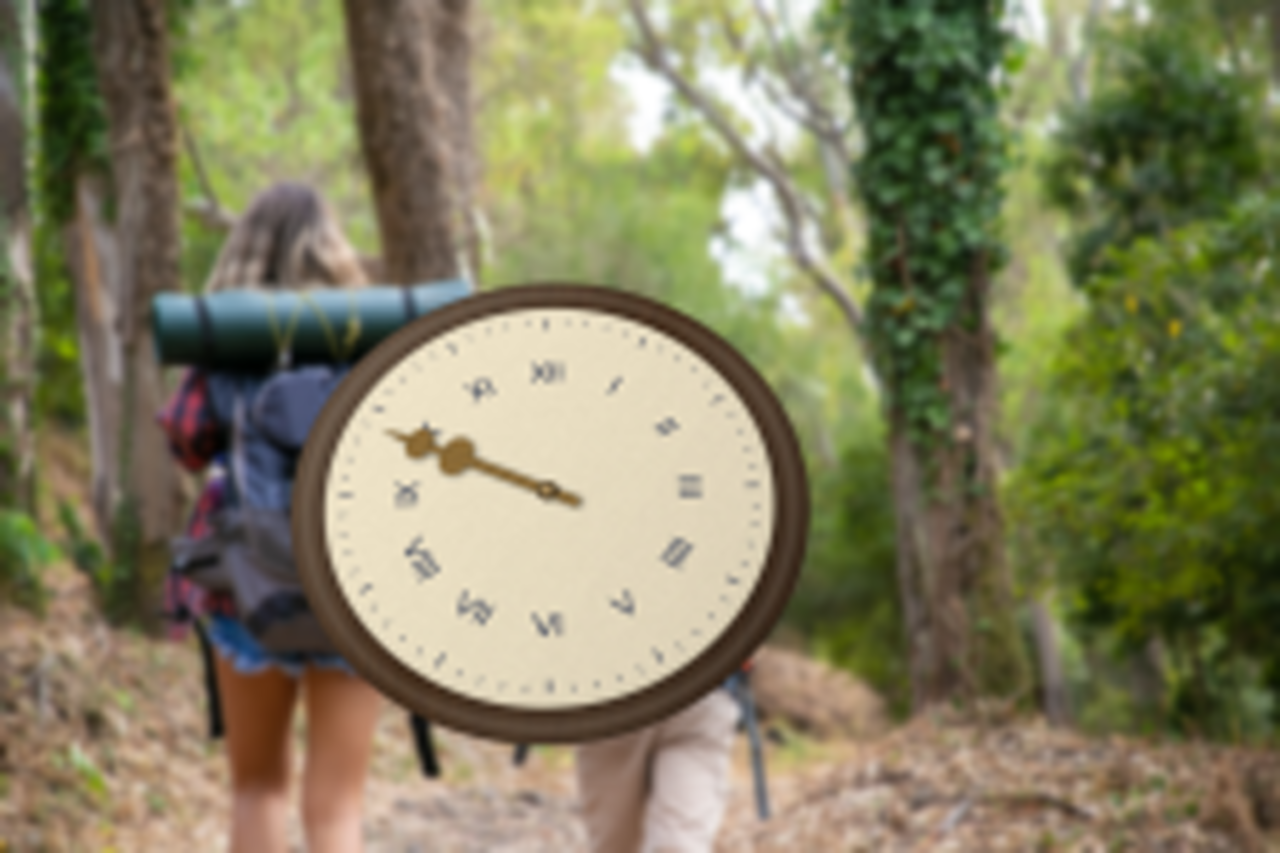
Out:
9.49
